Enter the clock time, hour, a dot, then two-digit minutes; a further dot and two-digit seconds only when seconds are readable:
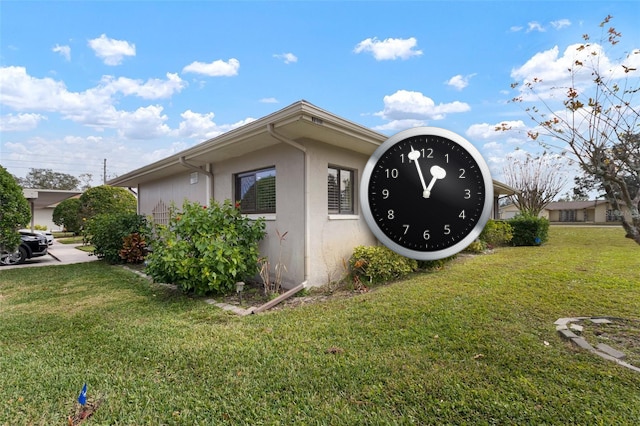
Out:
12.57
